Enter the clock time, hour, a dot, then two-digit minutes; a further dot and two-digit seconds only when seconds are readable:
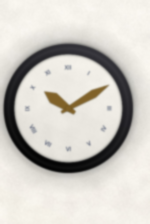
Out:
10.10
